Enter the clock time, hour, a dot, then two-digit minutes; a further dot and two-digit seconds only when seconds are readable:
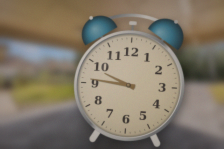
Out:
9.46
